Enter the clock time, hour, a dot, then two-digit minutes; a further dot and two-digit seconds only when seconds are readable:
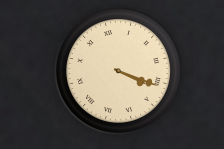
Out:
4.21
